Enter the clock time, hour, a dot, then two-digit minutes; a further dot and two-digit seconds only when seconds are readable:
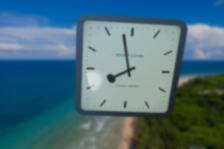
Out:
7.58
